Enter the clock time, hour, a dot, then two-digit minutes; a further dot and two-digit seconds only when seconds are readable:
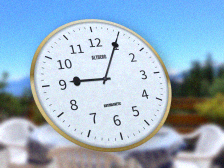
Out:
9.05
